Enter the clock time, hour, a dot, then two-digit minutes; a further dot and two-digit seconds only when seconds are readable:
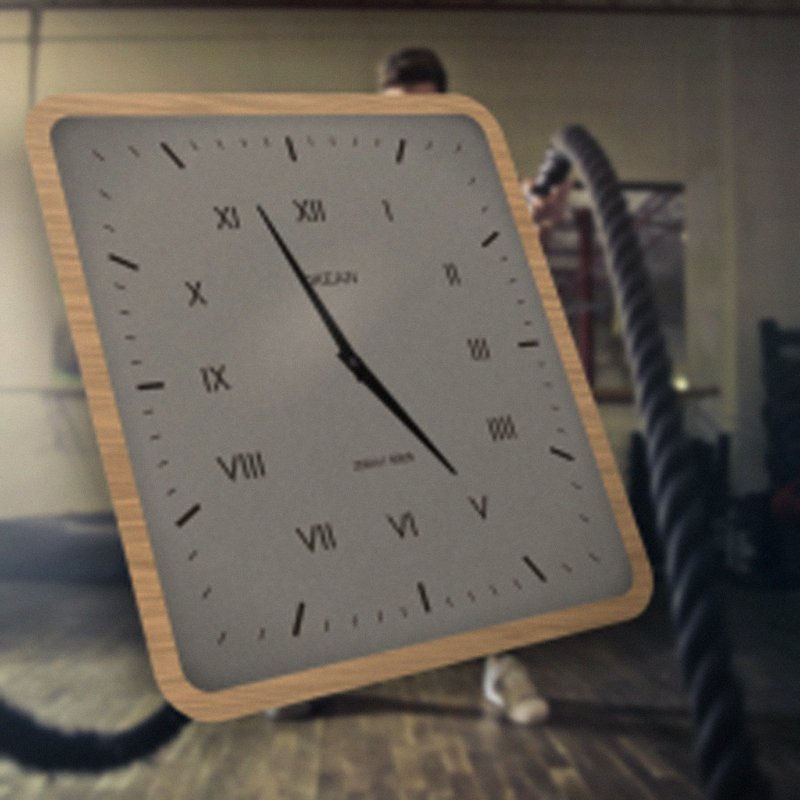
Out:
4.57
